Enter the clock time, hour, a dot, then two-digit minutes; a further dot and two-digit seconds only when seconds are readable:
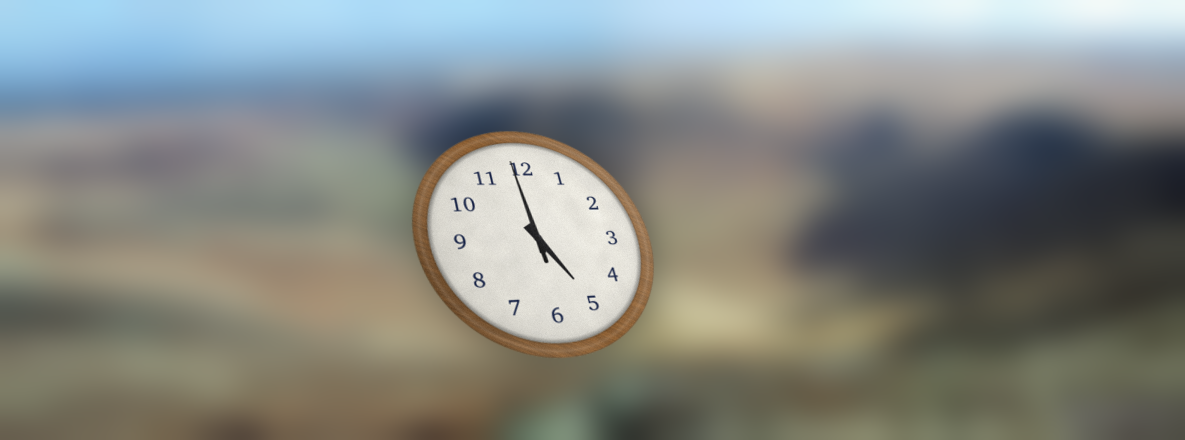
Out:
4.58.59
